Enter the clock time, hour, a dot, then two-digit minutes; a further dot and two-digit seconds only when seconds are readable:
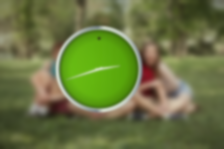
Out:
2.42
